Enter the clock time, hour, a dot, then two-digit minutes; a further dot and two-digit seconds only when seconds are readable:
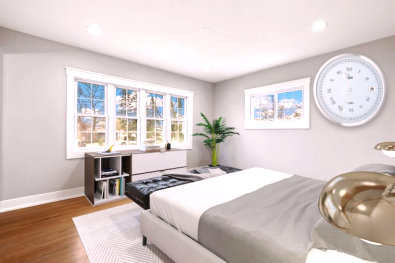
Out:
11.34
